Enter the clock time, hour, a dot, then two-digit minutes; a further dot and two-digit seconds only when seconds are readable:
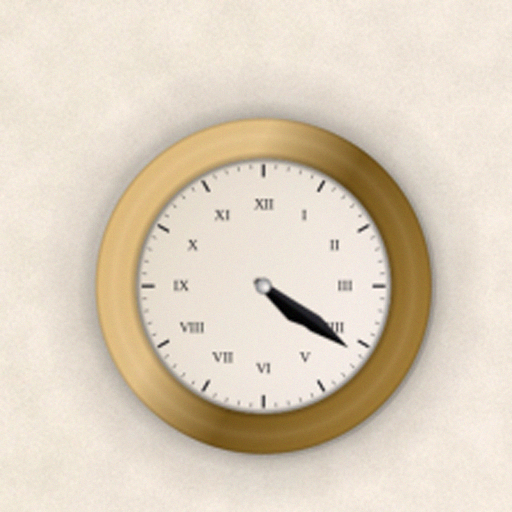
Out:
4.21
